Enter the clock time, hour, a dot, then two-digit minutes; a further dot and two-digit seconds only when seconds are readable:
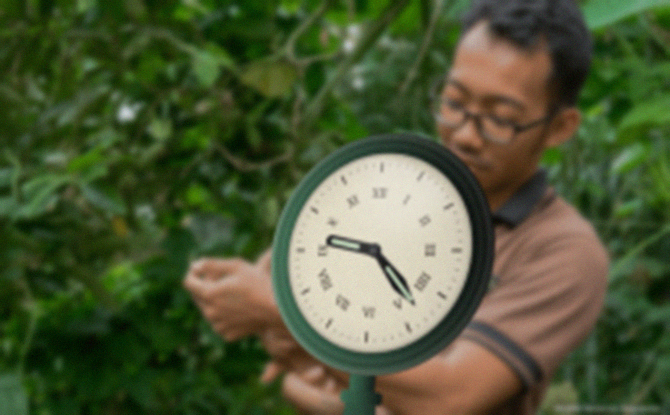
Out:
9.23
